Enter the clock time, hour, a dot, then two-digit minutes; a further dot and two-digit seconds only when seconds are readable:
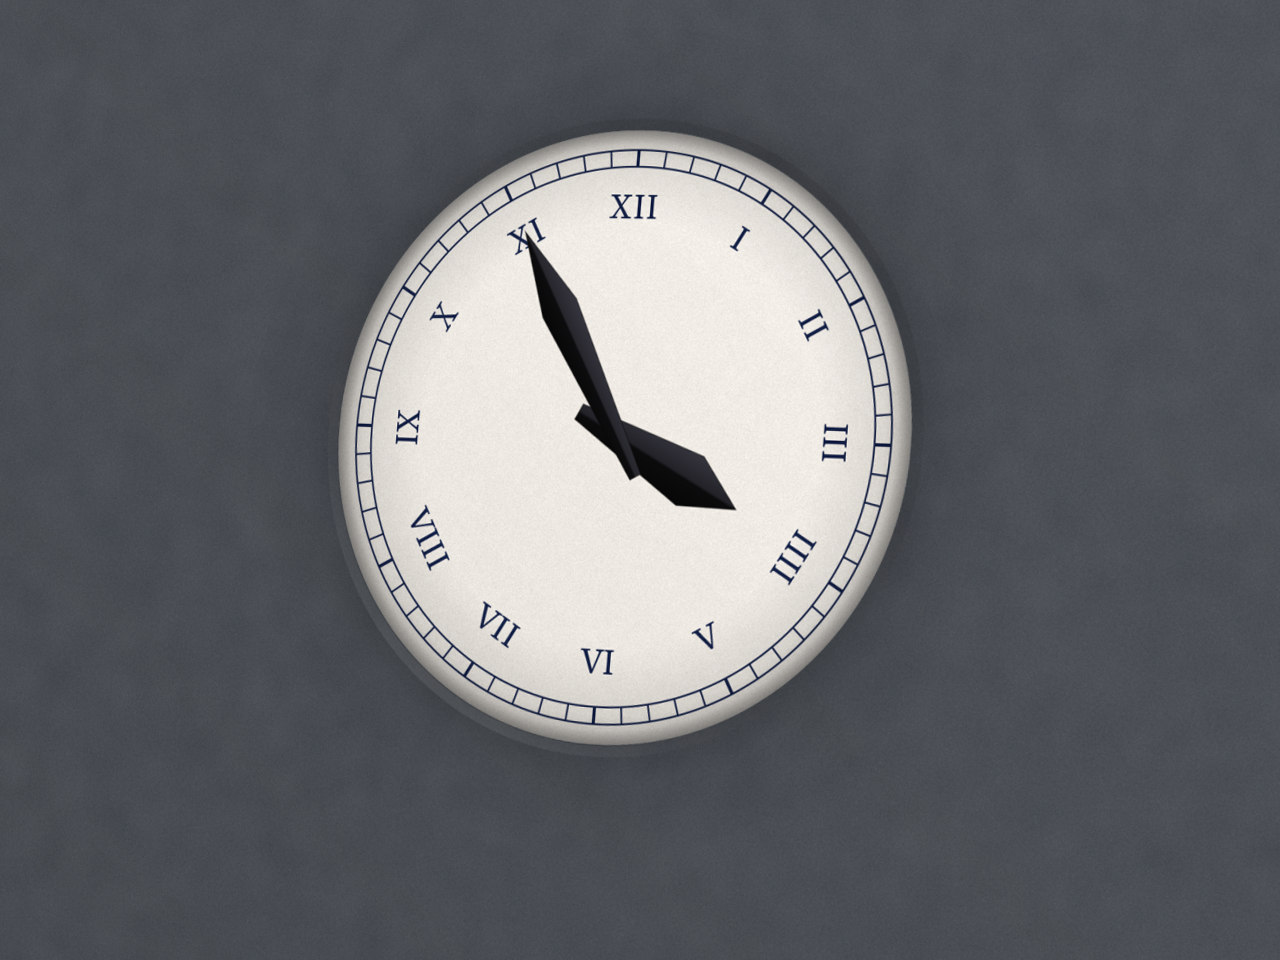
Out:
3.55
